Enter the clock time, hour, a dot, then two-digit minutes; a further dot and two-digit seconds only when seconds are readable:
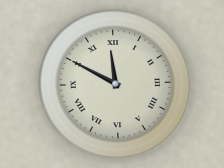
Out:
11.50
